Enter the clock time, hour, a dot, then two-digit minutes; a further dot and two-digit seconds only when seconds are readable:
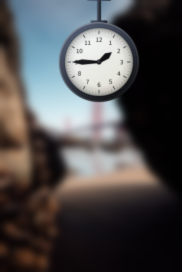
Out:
1.45
